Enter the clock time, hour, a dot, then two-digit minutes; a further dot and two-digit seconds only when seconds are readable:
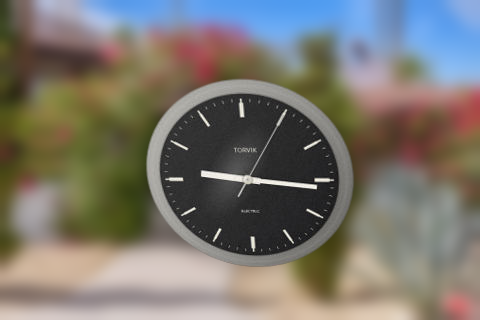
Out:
9.16.05
